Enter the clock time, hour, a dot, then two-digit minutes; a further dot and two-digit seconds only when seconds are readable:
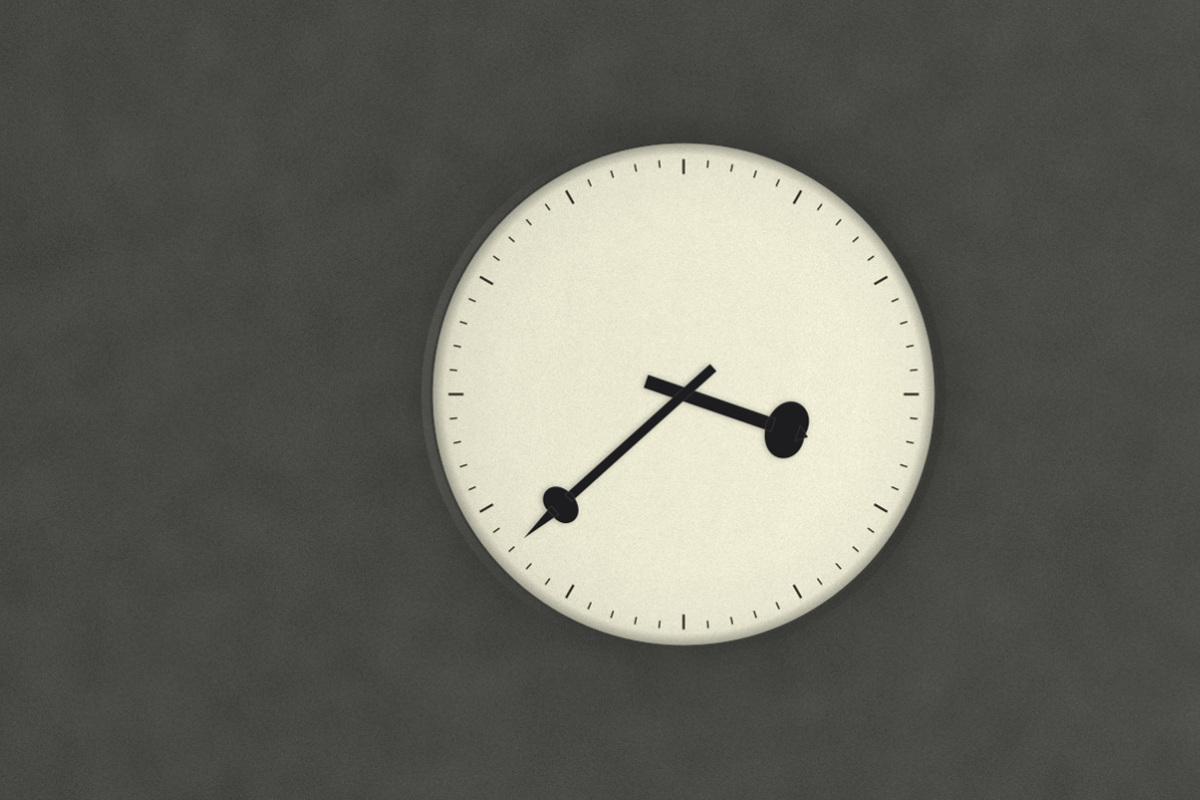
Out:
3.38
